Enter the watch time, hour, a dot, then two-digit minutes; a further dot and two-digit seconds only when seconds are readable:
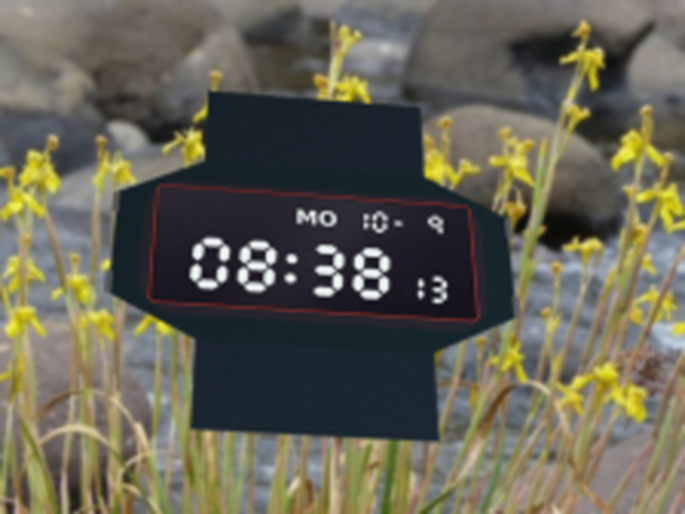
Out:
8.38.13
